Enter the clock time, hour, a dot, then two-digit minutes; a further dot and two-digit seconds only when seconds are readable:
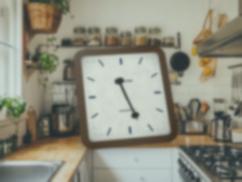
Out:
11.27
